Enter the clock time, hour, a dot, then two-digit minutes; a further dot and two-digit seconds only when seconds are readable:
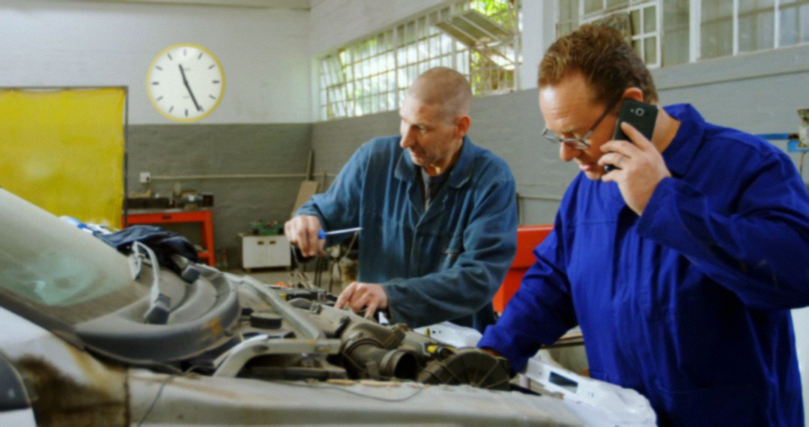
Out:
11.26
